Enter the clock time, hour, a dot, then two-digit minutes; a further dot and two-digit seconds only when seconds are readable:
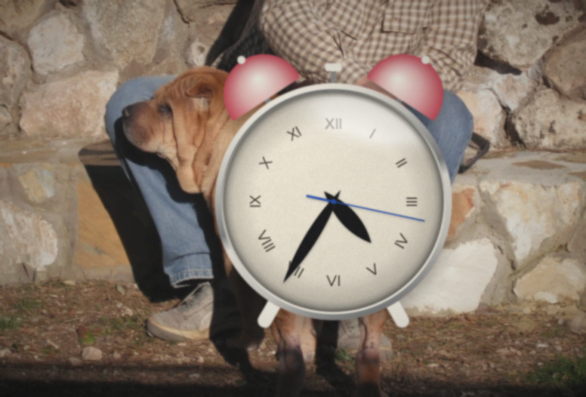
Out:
4.35.17
